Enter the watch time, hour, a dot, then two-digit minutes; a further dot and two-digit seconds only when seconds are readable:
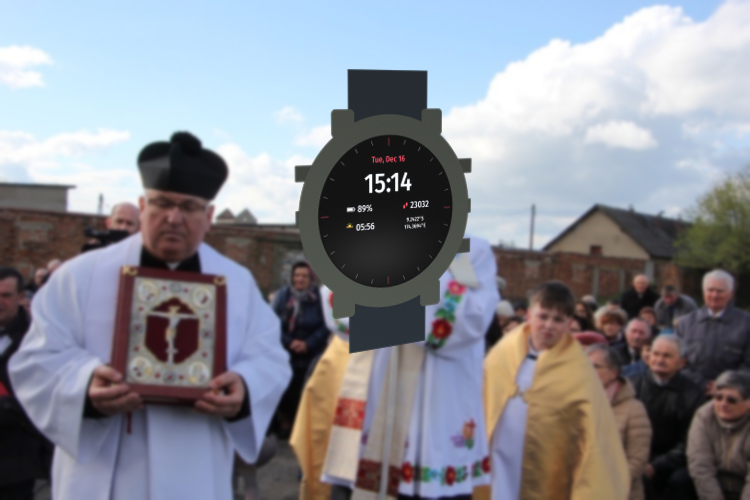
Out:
15.14
